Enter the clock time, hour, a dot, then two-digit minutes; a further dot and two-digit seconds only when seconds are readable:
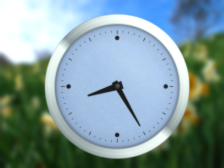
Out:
8.25
